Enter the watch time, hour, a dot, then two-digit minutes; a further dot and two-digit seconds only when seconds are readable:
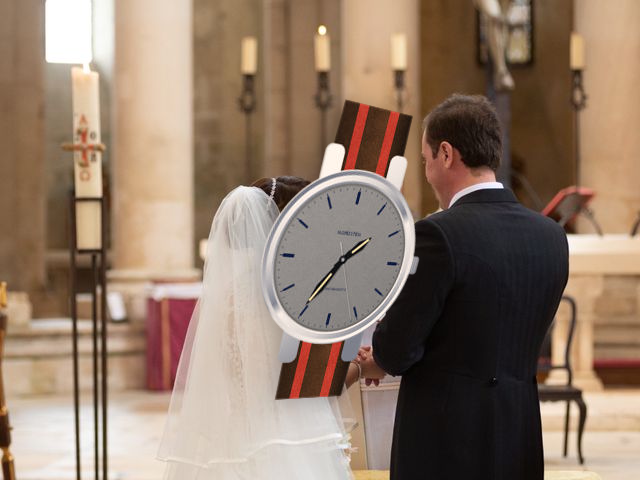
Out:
1.35.26
